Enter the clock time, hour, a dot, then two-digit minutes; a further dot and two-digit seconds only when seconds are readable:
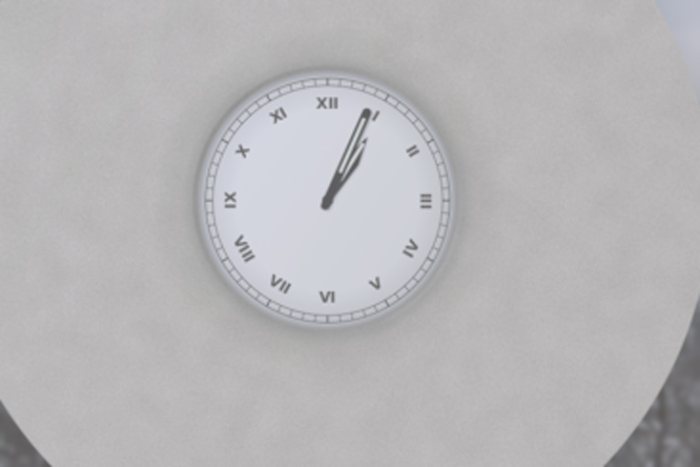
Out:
1.04
